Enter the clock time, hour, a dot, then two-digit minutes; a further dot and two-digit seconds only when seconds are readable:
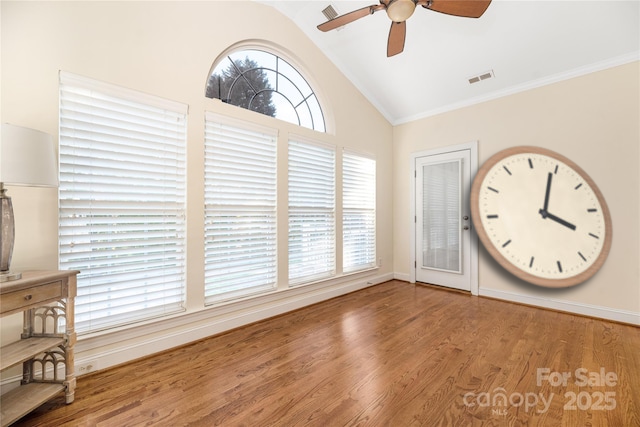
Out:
4.04
